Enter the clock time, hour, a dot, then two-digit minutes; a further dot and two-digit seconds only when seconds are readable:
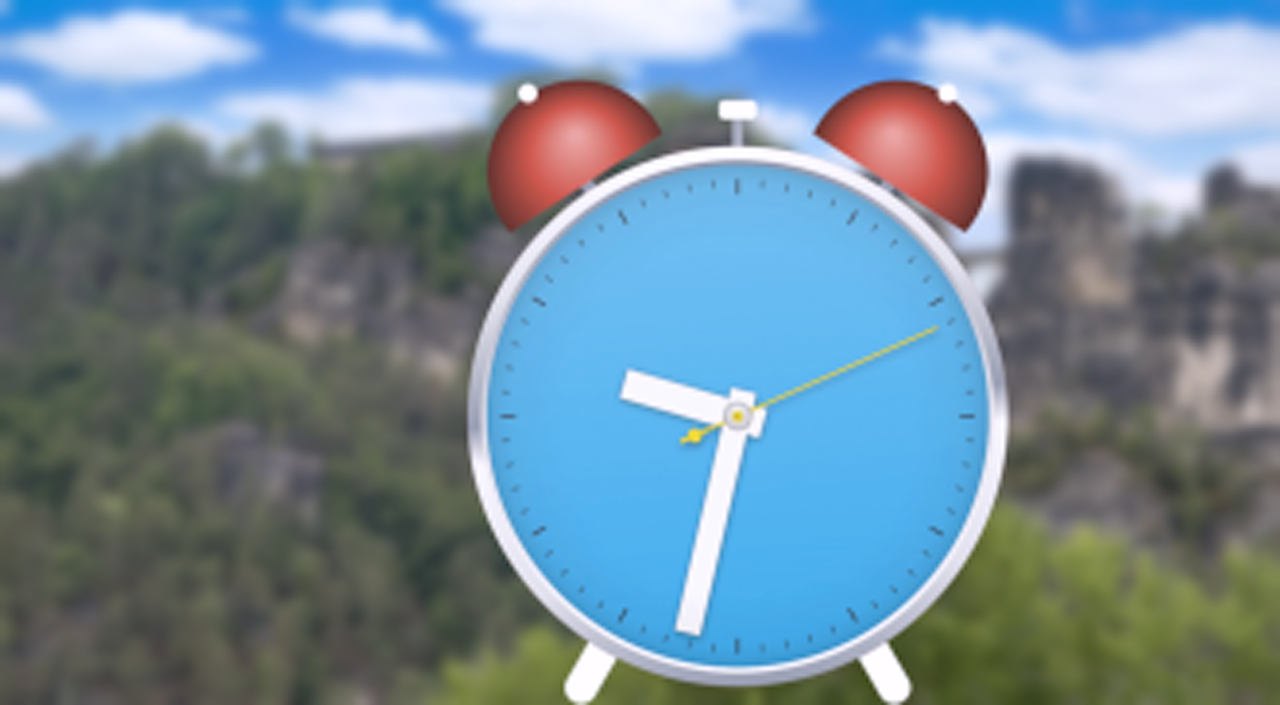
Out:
9.32.11
